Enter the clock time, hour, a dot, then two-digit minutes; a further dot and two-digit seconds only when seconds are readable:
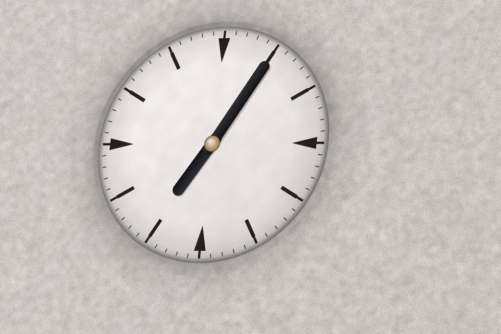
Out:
7.05
